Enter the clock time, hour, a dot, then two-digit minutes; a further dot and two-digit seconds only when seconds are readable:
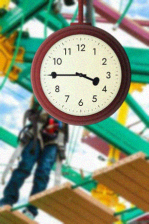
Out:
3.45
